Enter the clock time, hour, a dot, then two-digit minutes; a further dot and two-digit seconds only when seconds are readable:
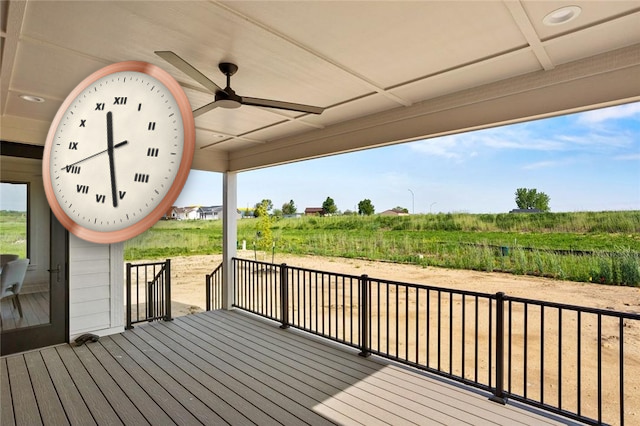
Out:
11.26.41
